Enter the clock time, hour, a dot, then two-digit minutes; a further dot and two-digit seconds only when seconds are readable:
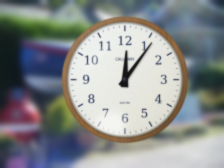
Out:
12.06
